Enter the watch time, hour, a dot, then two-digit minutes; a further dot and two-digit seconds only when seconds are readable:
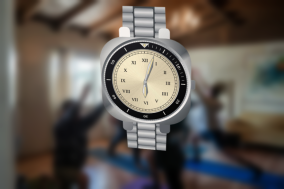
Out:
6.03
